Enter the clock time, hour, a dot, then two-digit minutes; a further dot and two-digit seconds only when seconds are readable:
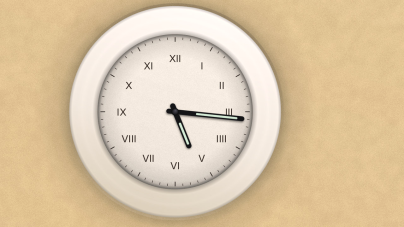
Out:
5.16
